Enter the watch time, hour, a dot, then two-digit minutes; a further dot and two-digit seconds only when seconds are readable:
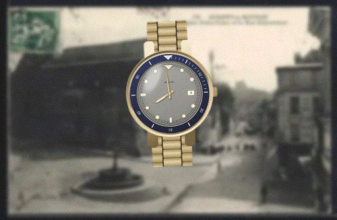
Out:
7.59
